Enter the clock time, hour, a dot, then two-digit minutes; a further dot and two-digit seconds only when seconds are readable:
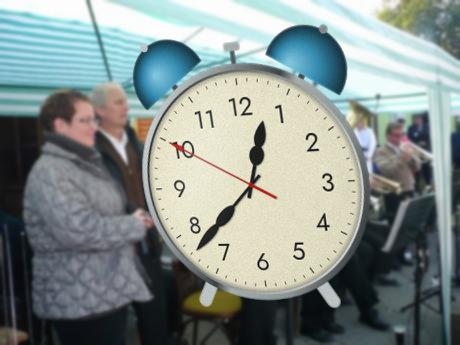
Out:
12.37.50
